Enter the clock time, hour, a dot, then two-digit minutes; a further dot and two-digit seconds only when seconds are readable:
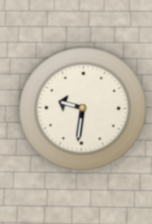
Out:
9.31
